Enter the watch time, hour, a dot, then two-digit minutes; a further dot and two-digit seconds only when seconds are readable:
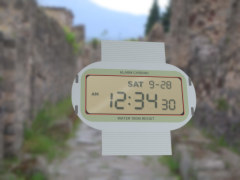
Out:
12.34.30
